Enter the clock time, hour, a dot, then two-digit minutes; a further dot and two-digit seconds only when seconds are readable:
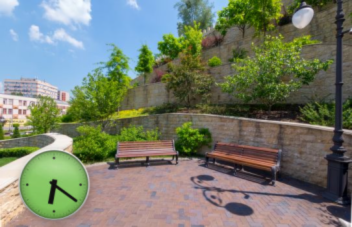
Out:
6.21
